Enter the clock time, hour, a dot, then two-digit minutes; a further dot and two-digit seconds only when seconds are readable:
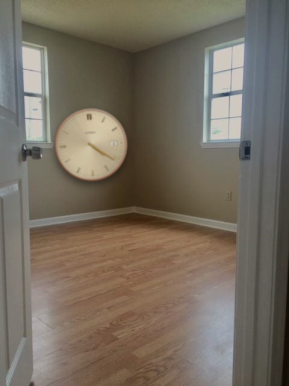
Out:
4.21
